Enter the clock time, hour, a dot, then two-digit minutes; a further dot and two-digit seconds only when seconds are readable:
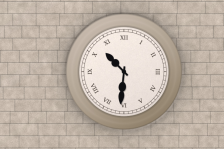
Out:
10.31
